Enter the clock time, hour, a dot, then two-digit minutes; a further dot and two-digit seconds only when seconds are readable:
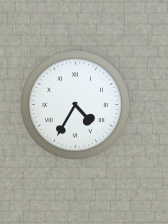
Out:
4.35
